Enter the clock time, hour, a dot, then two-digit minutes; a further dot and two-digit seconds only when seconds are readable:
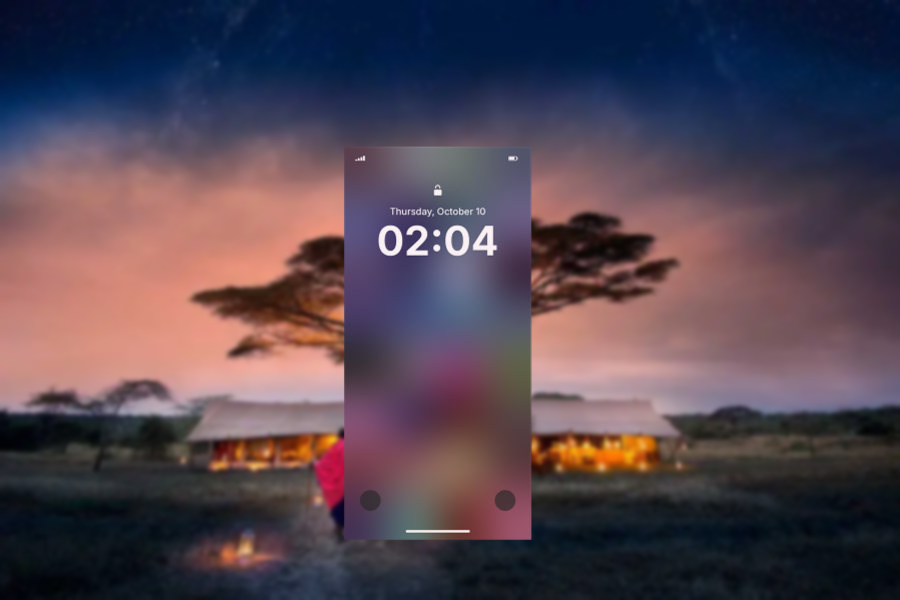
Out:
2.04
